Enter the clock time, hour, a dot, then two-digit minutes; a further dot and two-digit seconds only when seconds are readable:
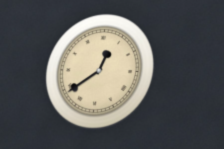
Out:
12.39
